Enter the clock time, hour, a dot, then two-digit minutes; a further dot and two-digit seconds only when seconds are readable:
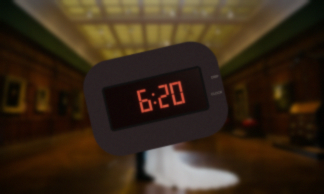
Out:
6.20
